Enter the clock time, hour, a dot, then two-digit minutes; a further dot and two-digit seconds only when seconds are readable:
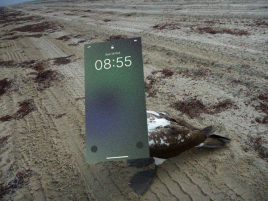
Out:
8.55
